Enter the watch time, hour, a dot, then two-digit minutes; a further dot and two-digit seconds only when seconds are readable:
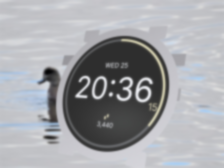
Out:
20.36
